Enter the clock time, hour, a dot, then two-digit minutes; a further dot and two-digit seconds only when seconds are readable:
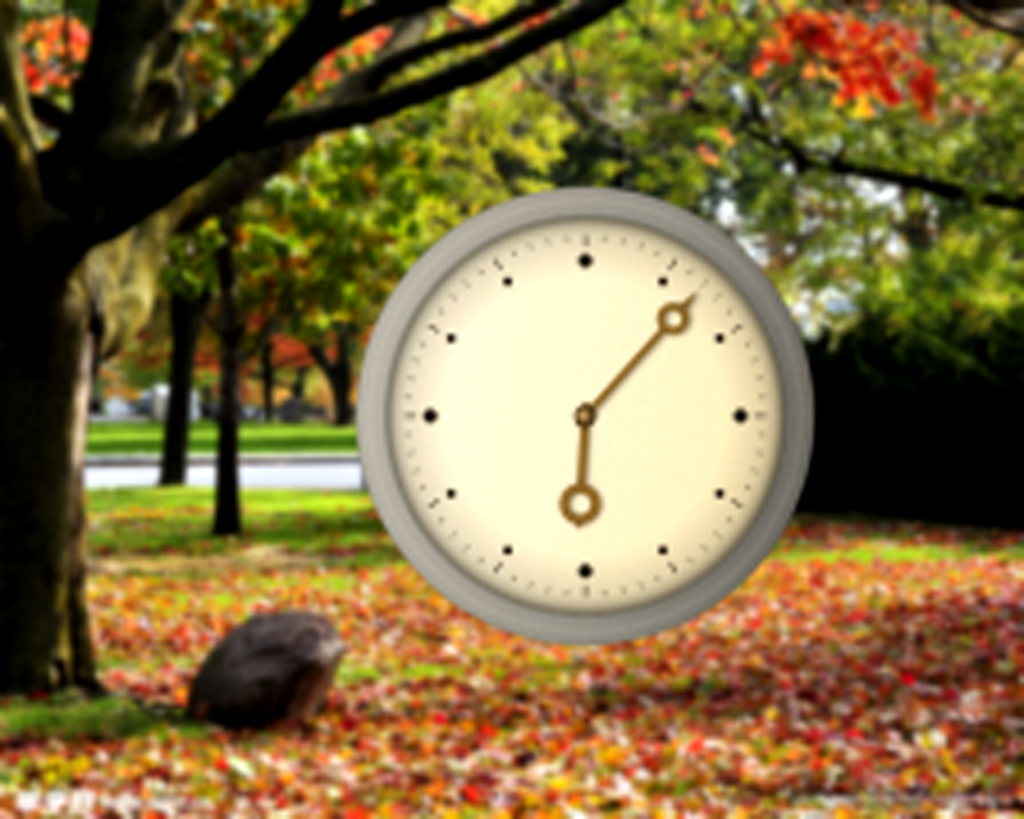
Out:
6.07
